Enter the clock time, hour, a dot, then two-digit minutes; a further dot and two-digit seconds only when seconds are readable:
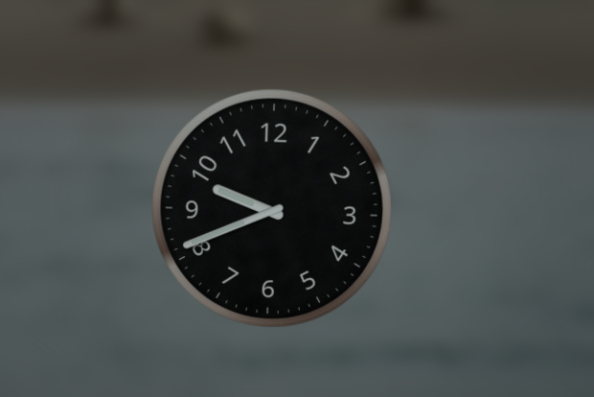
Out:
9.41
